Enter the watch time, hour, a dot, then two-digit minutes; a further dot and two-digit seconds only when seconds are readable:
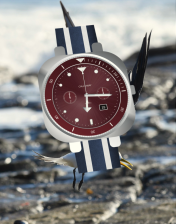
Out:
6.16
